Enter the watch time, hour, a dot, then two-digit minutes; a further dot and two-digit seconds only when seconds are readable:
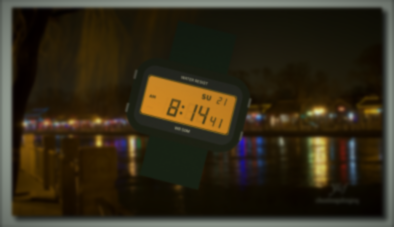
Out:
8.14
